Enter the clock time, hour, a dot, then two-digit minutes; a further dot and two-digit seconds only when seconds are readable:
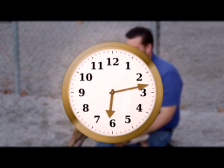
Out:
6.13
